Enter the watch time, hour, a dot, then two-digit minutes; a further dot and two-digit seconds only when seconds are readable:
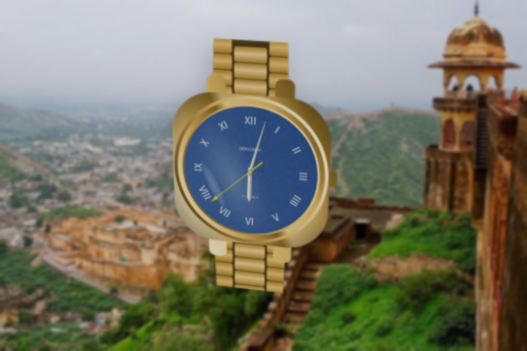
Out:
6.02.38
